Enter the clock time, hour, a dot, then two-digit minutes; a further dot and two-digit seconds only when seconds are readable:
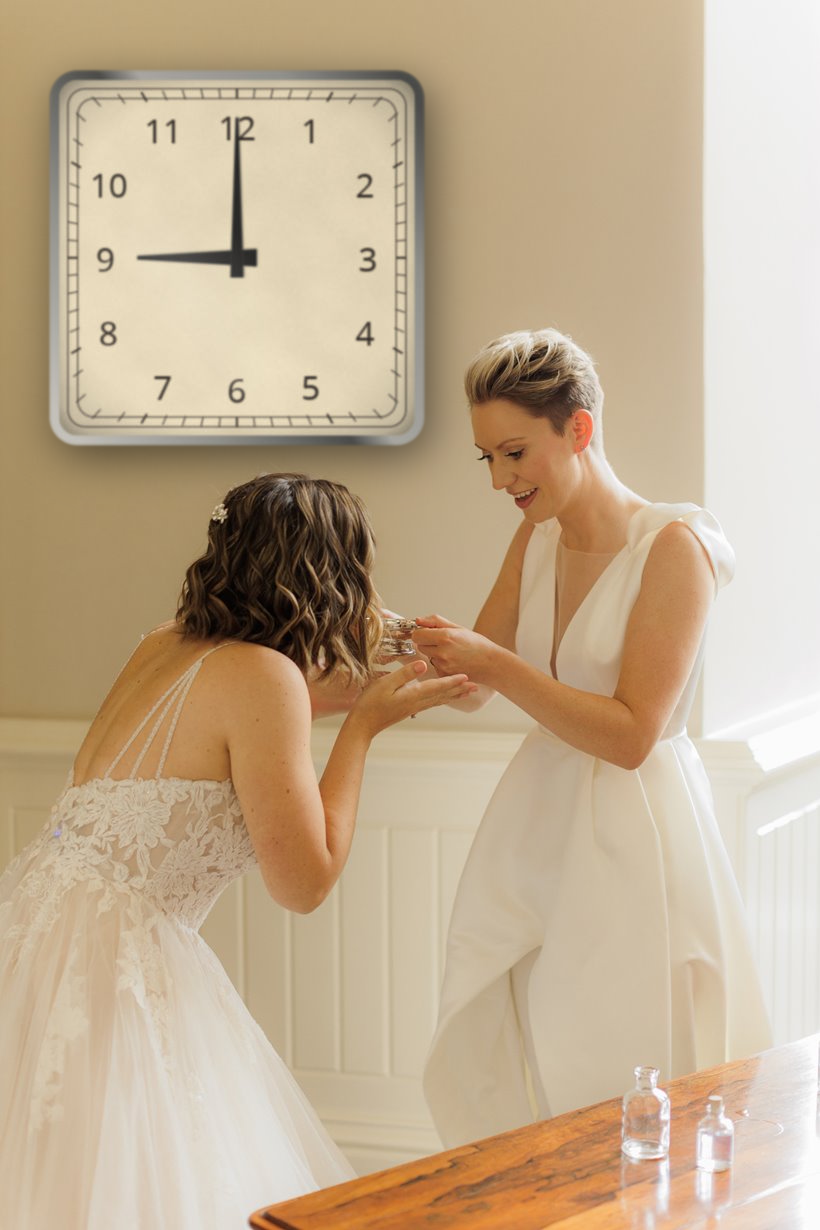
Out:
9.00
